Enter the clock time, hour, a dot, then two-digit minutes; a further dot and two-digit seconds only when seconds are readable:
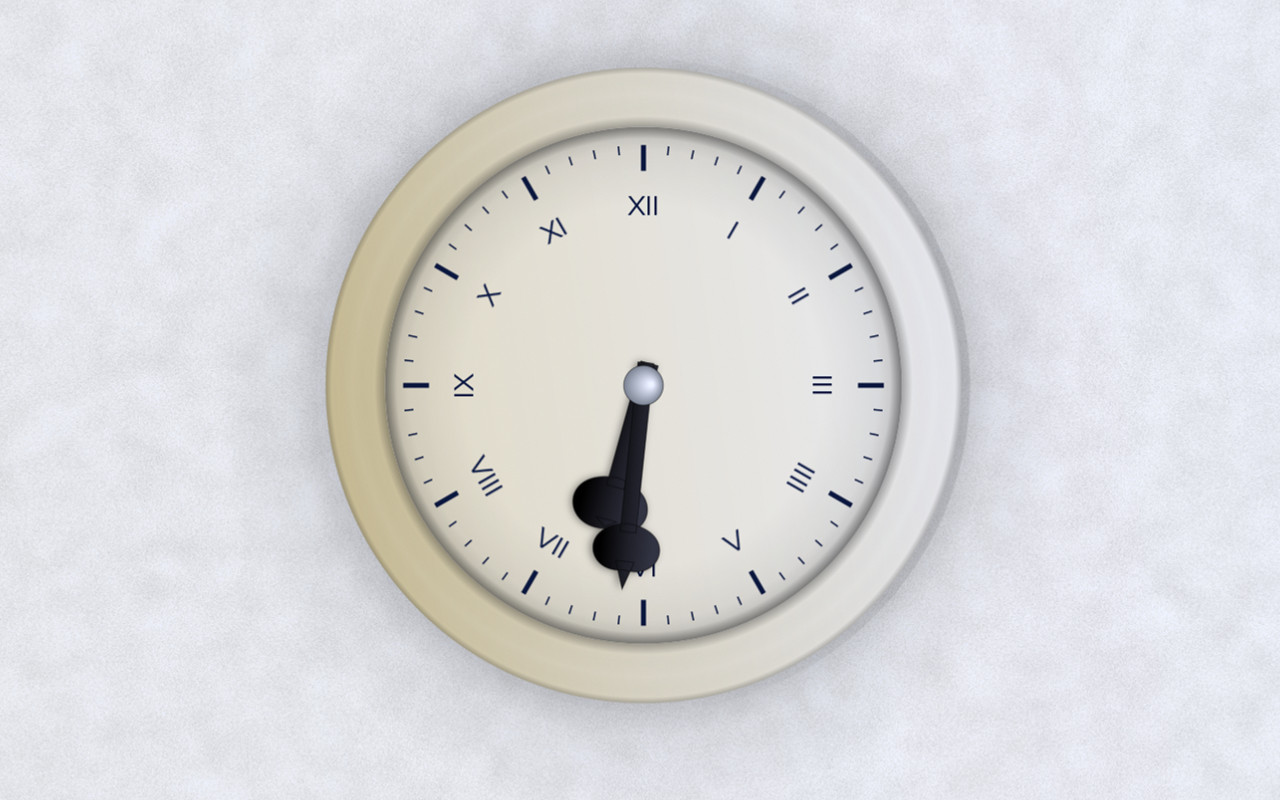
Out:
6.31
